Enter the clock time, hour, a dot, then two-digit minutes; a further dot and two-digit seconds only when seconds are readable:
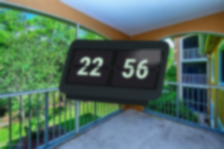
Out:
22.56
